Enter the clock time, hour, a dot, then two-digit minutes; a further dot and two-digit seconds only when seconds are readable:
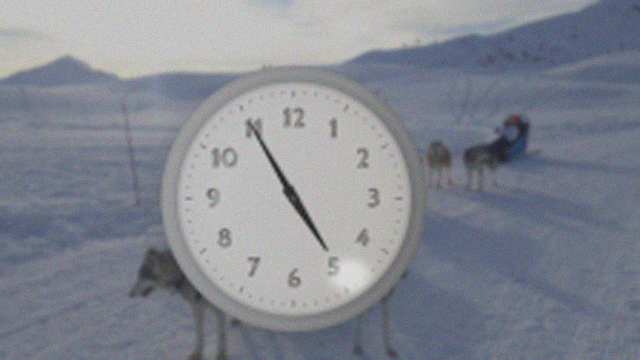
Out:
4.55
